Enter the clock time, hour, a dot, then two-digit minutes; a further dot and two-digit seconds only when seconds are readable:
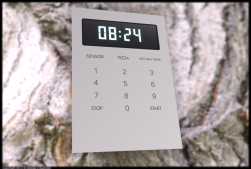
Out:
8.24
